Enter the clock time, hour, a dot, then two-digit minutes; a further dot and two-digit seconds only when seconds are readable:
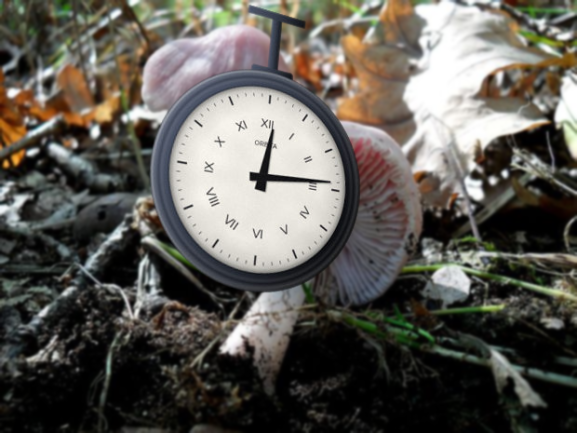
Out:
12.14
